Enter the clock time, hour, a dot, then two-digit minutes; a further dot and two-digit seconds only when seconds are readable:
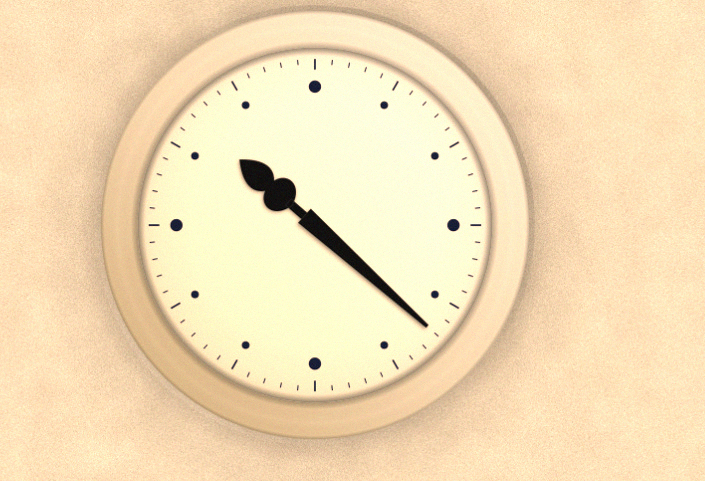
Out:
10.22
